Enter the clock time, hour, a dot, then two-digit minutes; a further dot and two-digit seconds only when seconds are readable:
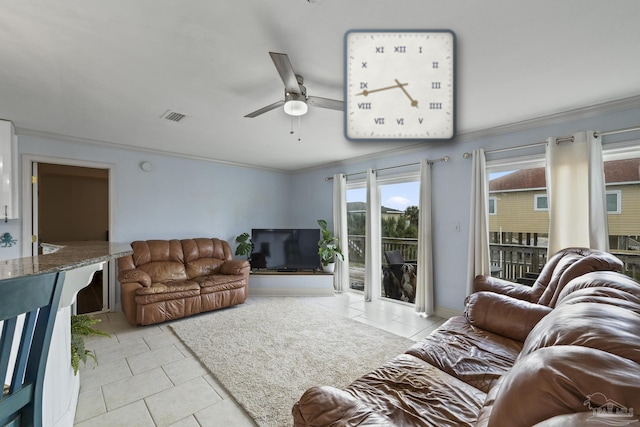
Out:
4.43
